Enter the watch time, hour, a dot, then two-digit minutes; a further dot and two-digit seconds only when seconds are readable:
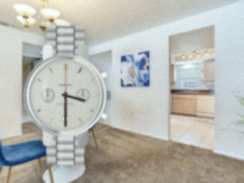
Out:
3.30
